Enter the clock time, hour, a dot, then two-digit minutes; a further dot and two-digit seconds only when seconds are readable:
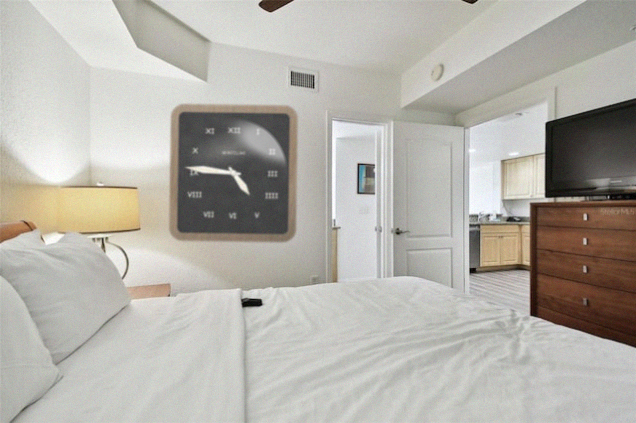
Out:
4.46
